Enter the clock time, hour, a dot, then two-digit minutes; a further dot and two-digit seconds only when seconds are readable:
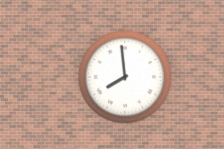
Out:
7.59
